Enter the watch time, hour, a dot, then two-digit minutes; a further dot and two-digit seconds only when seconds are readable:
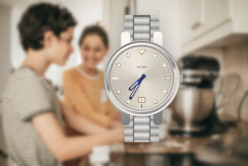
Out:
7.35
